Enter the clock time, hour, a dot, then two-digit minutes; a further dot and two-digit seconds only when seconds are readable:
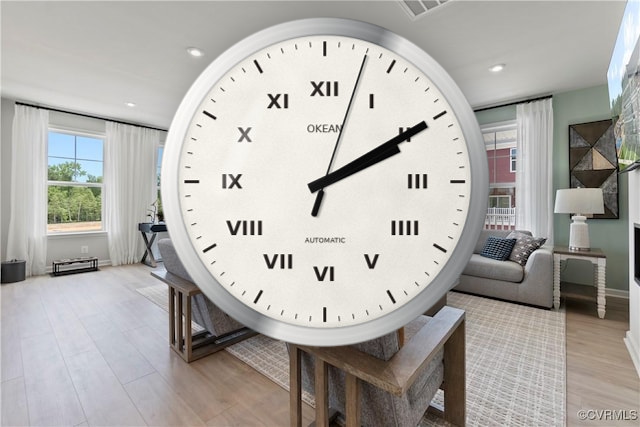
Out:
2.10.03
